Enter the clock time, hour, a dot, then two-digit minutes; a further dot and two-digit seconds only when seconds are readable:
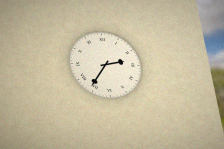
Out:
2.36
